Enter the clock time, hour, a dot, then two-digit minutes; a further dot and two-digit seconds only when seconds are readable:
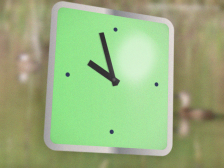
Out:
9.57
